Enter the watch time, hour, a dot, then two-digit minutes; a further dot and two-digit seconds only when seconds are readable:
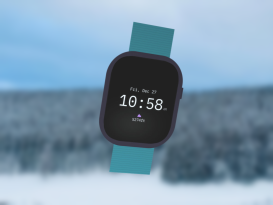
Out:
10.58
